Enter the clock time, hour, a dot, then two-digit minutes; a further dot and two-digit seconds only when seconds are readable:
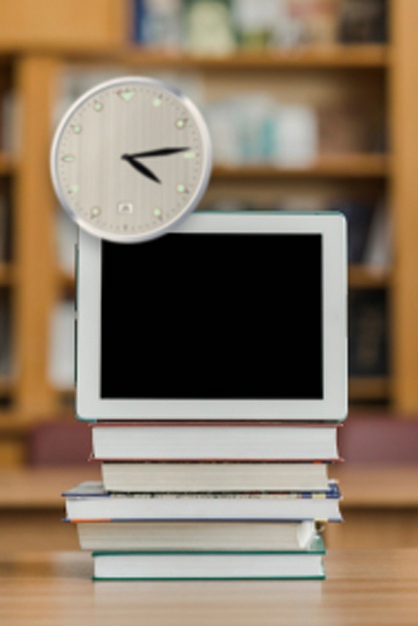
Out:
4.14
